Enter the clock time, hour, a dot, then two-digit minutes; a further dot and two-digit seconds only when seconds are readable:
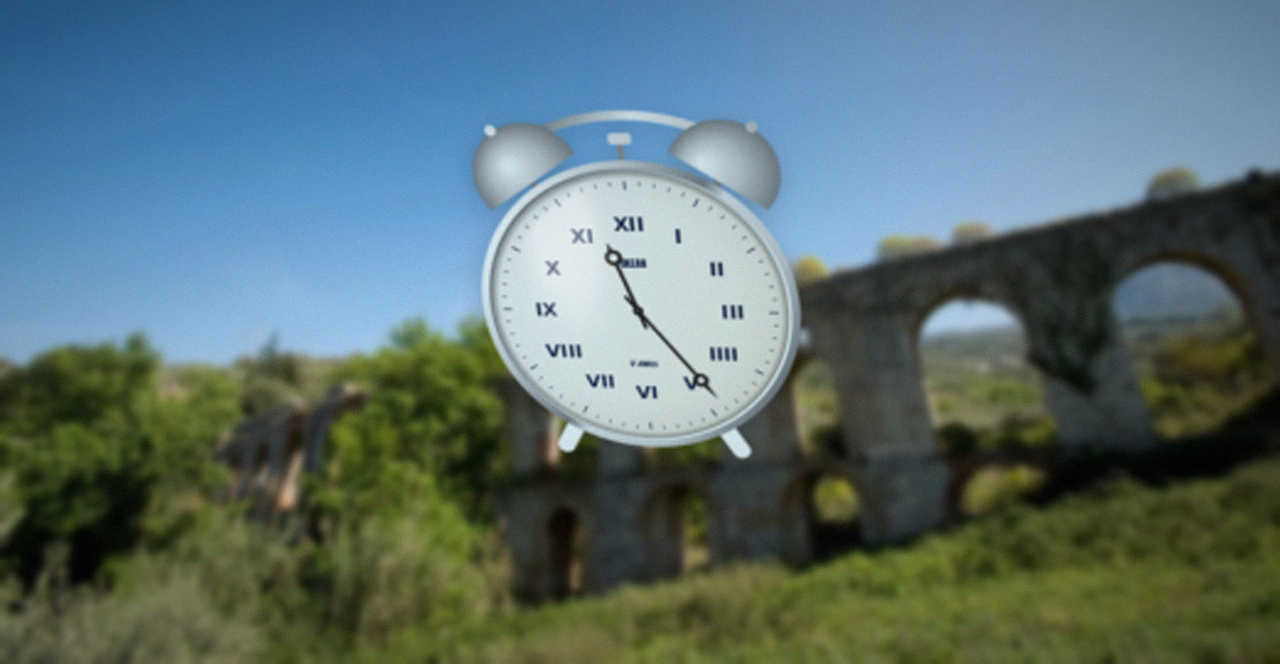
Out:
11.24
